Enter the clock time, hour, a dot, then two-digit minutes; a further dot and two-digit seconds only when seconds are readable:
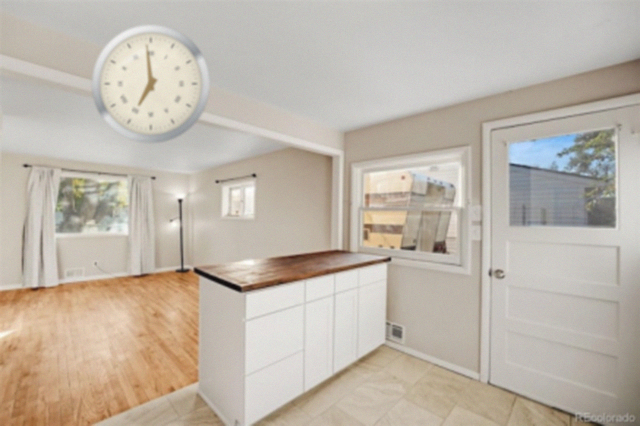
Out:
6.59
